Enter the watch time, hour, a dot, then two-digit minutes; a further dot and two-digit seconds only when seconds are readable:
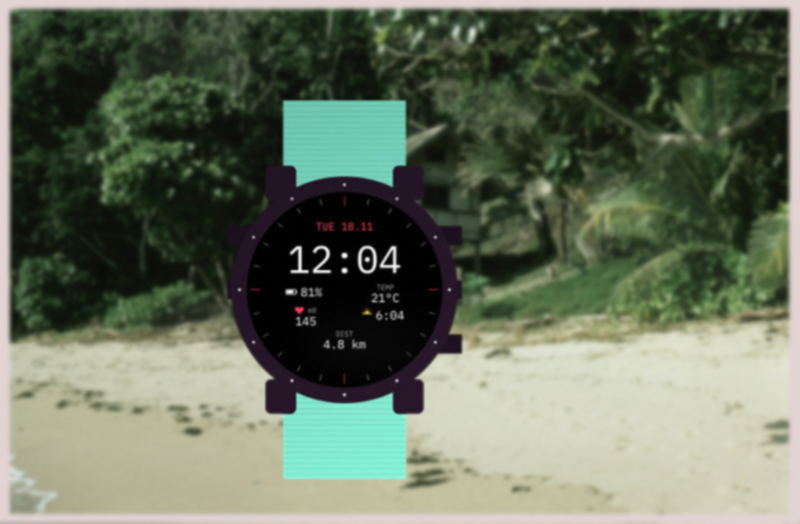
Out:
12.04
